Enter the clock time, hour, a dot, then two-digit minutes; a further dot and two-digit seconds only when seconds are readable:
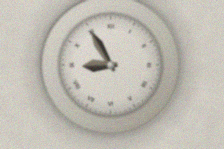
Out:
8.55
